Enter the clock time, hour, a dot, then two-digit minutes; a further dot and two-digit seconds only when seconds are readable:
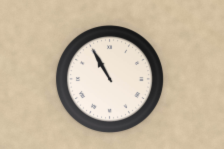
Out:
10.55
